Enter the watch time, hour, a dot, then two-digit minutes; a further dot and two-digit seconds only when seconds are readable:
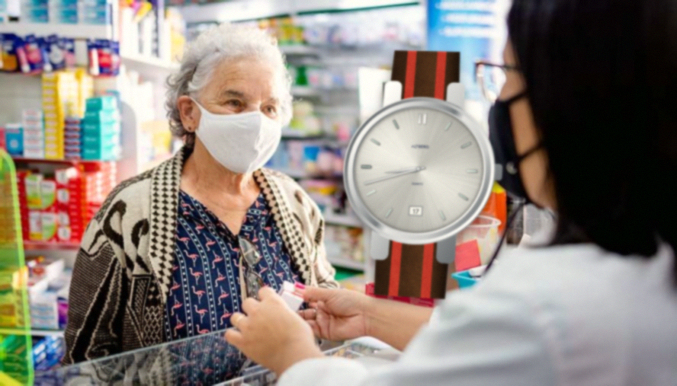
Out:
8.42
